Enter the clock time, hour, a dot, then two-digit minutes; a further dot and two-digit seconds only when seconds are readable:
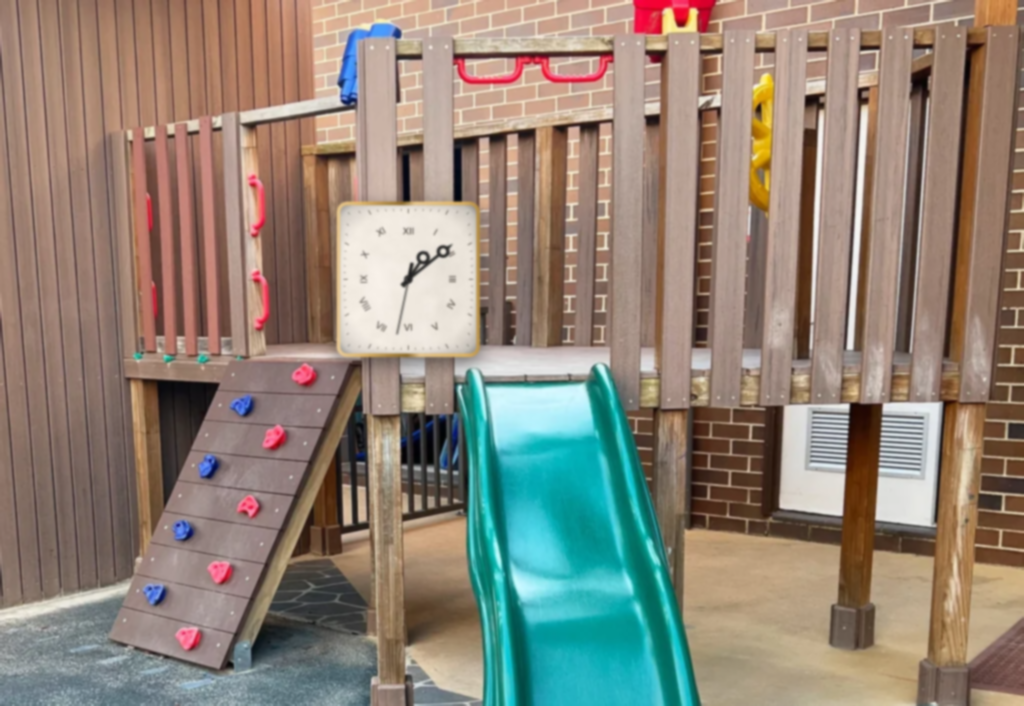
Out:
1.08.32
